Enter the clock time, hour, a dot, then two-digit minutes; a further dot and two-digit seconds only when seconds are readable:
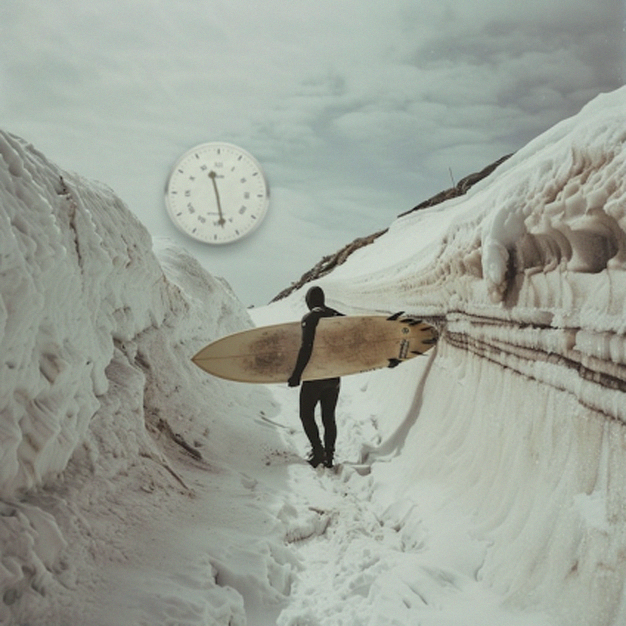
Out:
11.28
